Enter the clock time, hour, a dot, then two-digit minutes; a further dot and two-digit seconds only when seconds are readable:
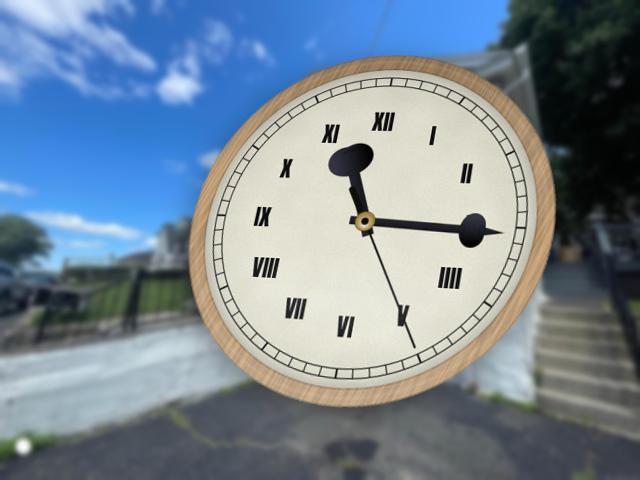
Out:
11.15.25
